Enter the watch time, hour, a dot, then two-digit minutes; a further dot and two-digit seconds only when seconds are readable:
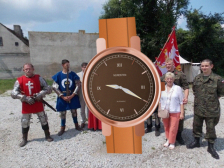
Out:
9.20
